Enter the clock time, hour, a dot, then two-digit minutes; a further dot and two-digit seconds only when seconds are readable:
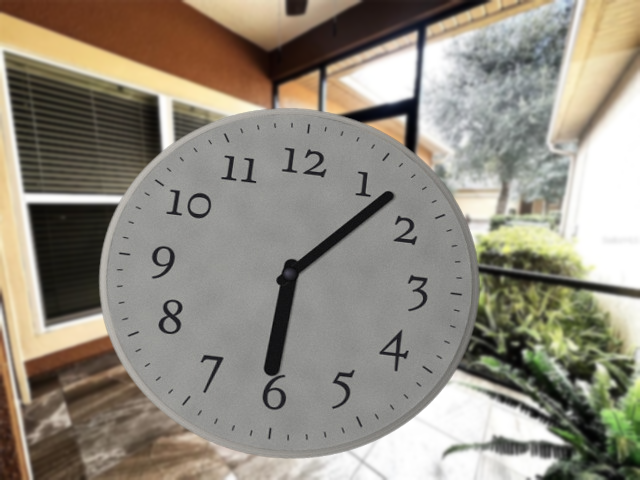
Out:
6.07
